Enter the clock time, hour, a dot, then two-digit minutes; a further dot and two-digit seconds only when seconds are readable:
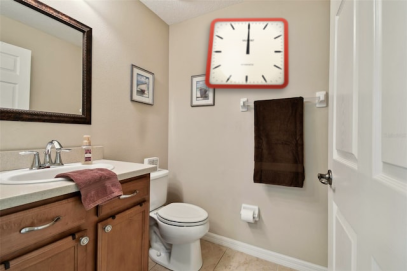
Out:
12.00
